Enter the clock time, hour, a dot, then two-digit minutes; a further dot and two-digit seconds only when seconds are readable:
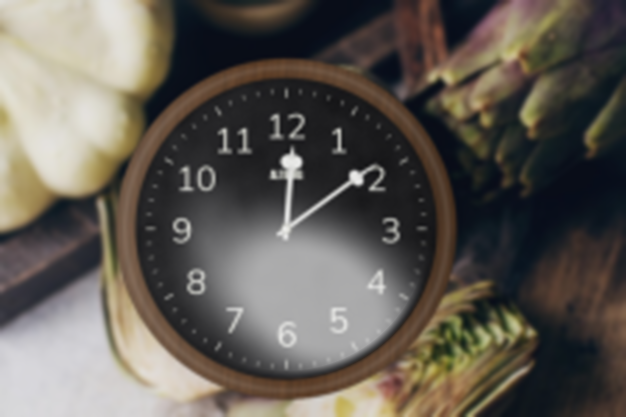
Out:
12.09
